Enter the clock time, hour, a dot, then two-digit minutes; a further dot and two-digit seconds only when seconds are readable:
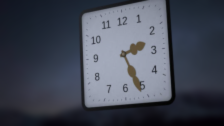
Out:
2.26
